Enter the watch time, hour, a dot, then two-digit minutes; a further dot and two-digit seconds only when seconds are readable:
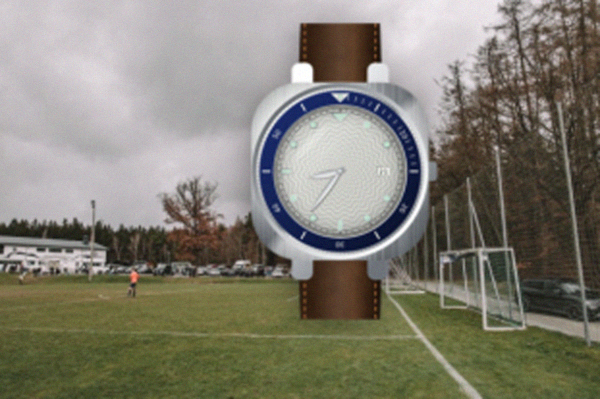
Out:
8.36
